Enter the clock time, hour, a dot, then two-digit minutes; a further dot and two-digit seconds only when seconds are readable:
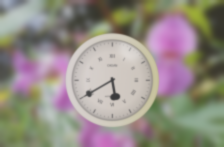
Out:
5.40
